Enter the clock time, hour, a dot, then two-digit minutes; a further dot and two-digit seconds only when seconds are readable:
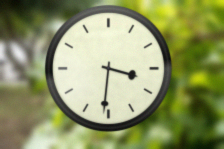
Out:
3.31
